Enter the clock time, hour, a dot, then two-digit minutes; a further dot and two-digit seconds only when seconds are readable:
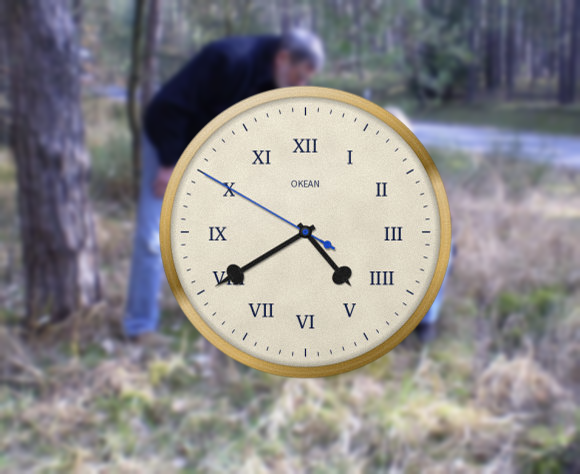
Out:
4.39.50
